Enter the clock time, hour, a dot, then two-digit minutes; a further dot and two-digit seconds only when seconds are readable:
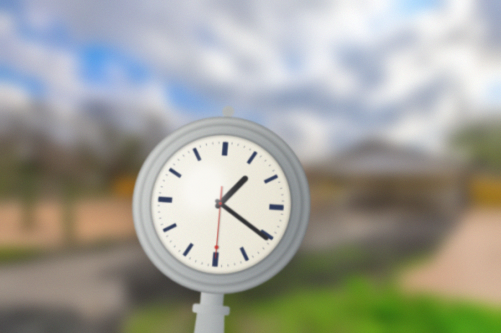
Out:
1.20.30
